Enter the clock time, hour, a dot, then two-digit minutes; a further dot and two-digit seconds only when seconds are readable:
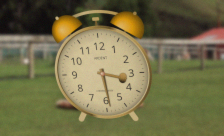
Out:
3.29
